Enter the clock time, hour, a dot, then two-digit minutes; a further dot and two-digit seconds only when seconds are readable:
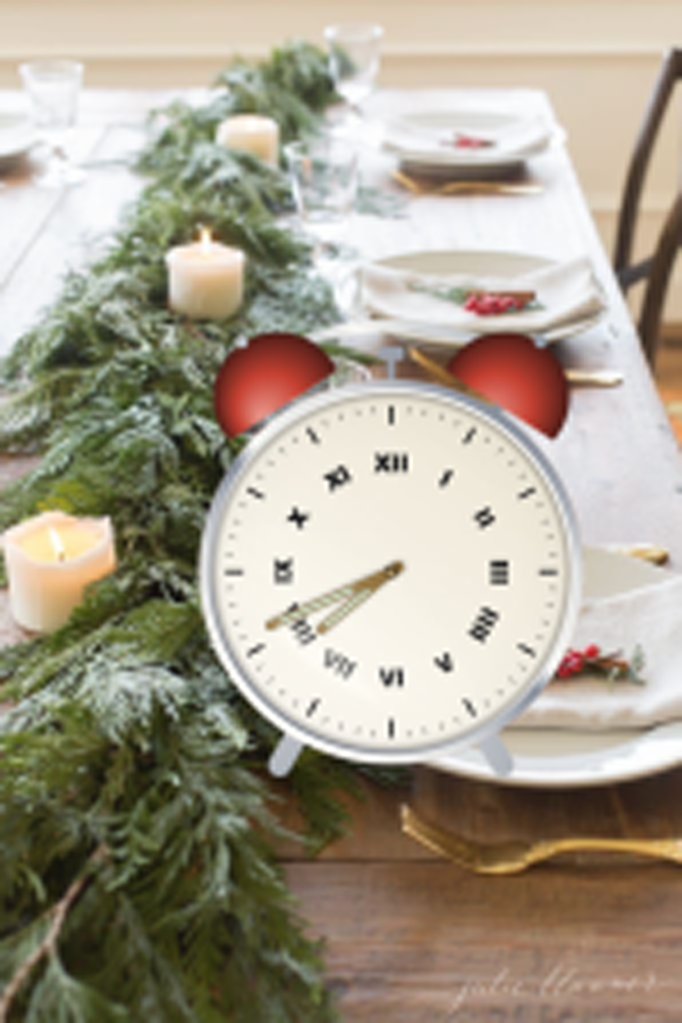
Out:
7.41
